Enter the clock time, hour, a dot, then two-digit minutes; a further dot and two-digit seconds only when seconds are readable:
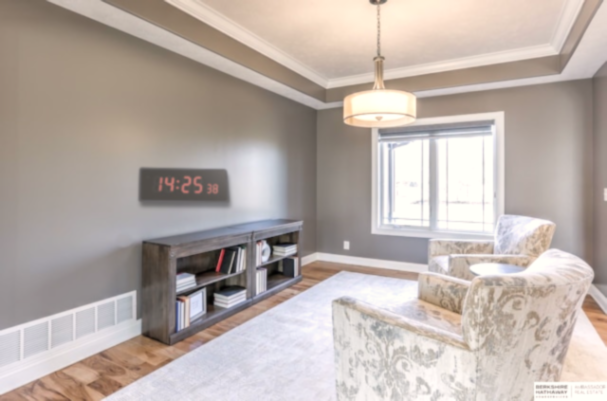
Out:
14.25
